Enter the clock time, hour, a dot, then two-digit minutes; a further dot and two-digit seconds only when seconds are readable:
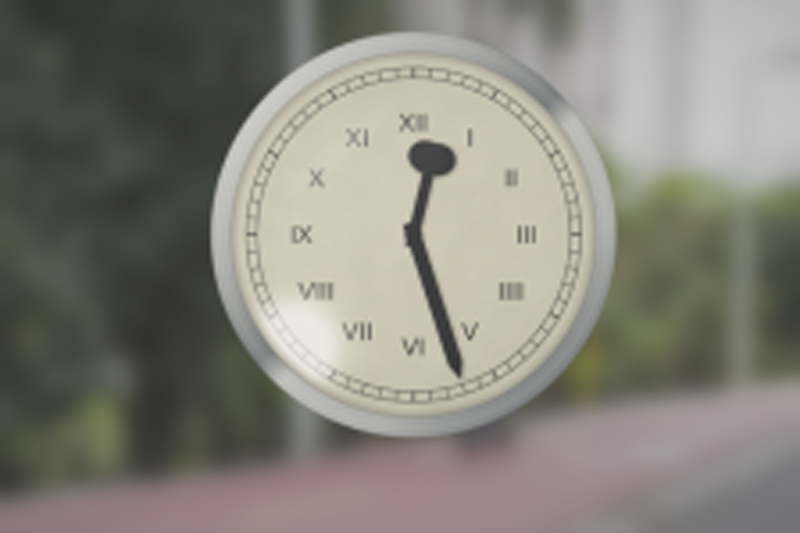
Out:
12.27
